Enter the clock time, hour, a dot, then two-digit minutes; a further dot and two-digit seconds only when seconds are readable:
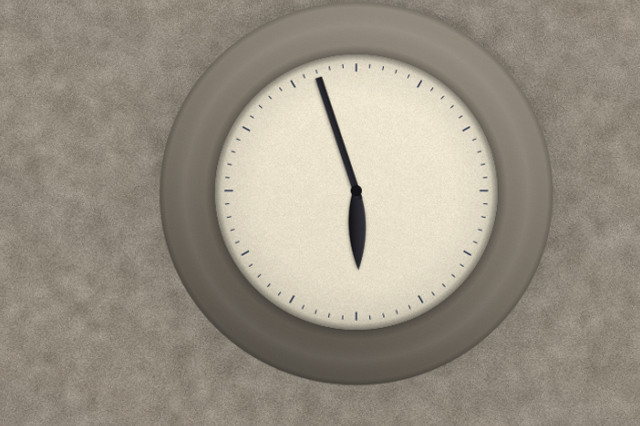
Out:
5.57
